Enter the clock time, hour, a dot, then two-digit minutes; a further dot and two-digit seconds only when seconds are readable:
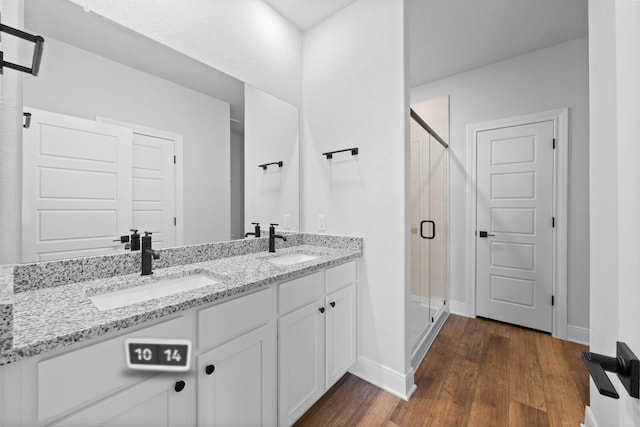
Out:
10.14
